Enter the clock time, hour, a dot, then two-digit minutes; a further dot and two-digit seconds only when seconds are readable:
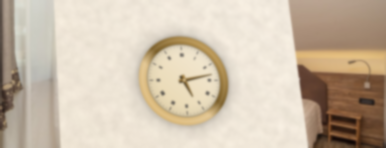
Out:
5.13
